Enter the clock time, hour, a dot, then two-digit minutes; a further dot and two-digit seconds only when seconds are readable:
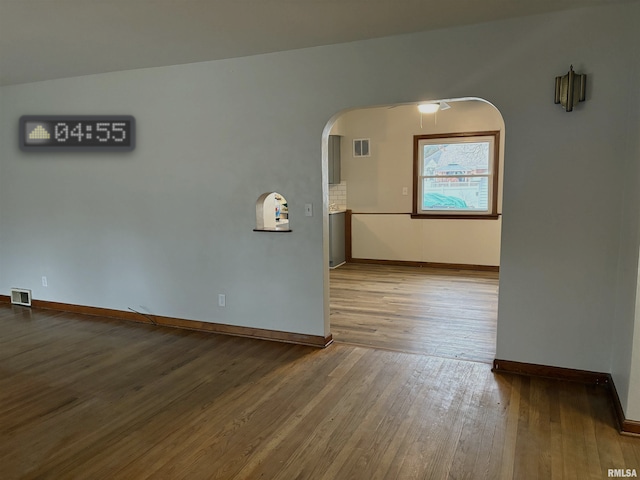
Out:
4.55
